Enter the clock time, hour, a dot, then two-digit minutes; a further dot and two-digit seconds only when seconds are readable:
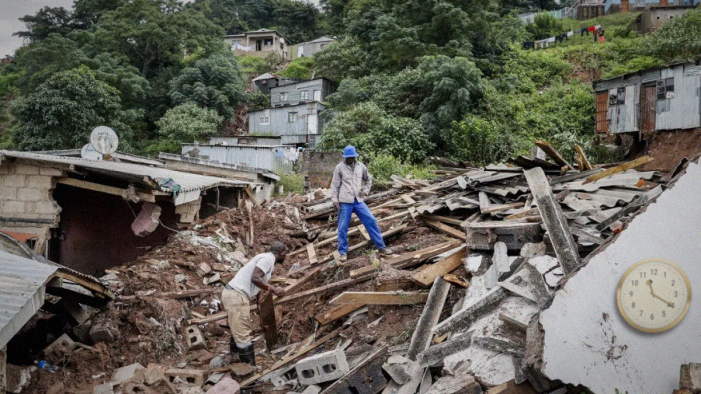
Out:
11.20
